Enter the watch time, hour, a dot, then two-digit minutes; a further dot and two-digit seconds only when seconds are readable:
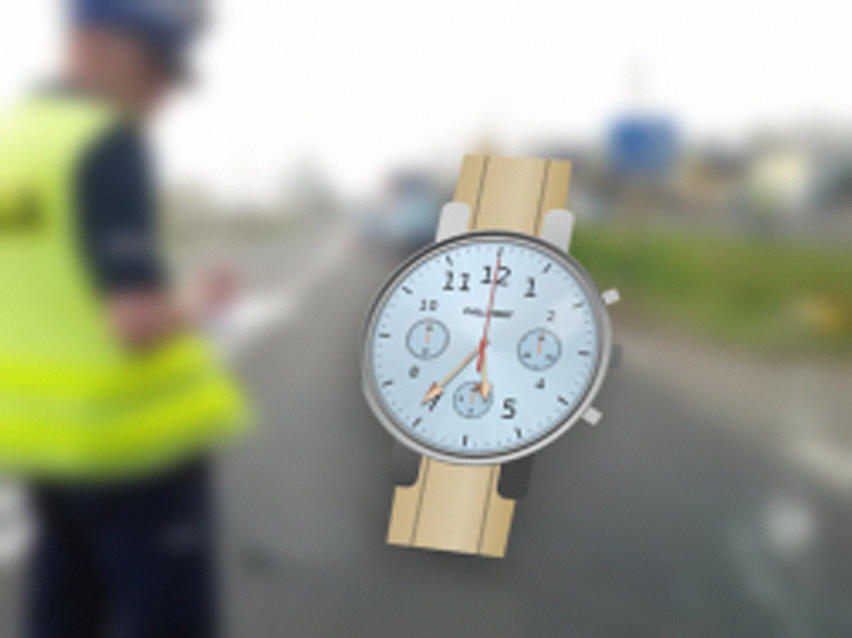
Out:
5.36
